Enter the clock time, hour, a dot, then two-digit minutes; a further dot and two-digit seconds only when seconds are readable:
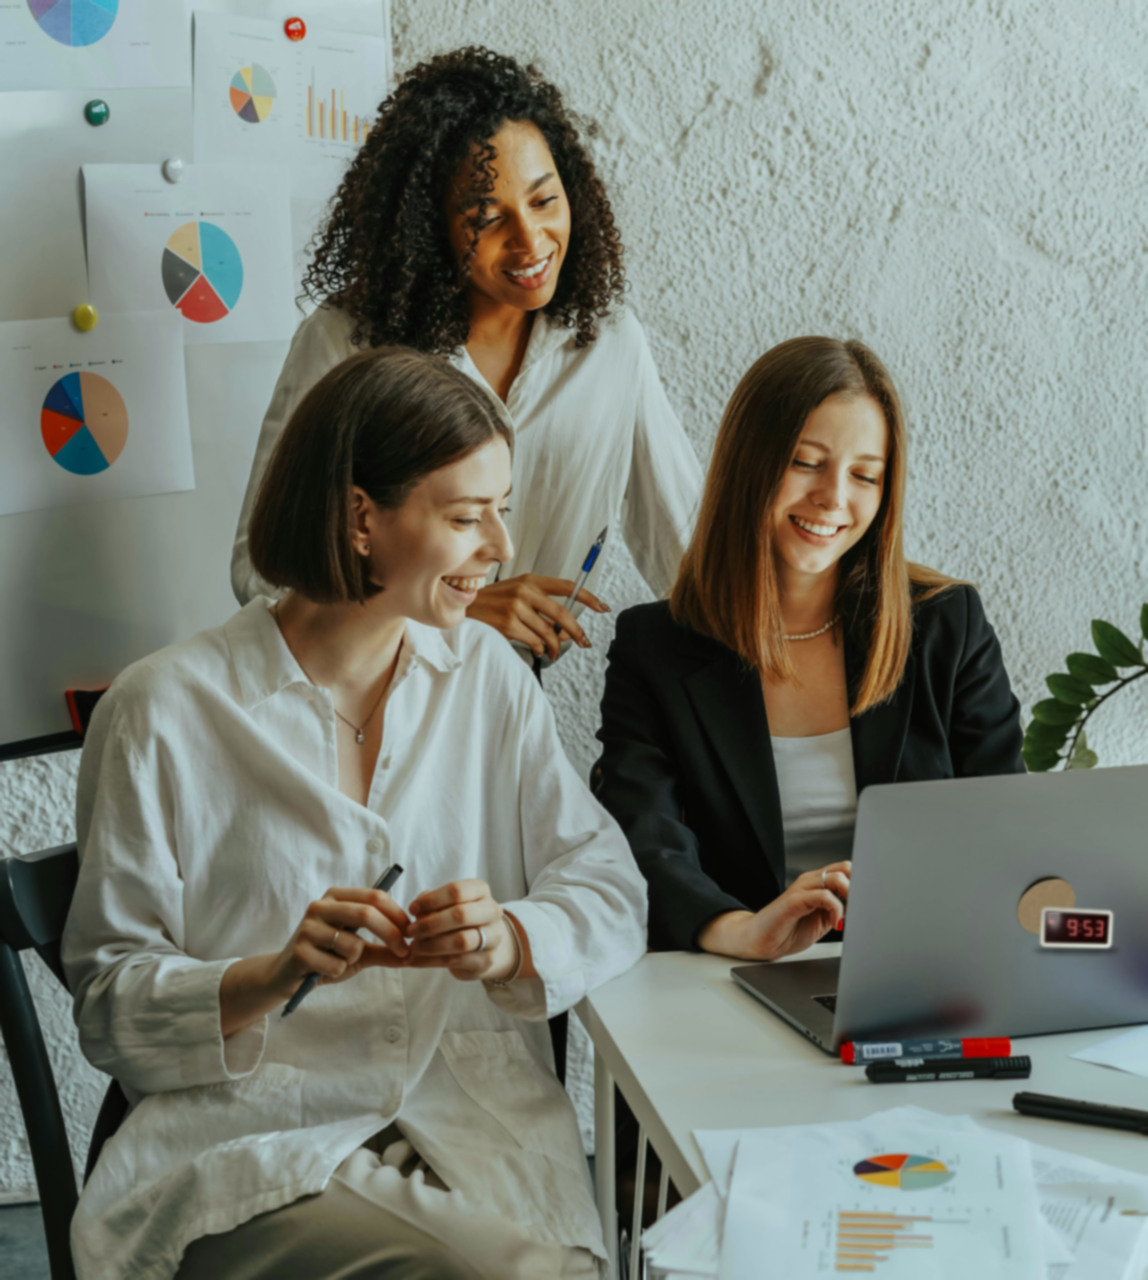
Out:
9.53
